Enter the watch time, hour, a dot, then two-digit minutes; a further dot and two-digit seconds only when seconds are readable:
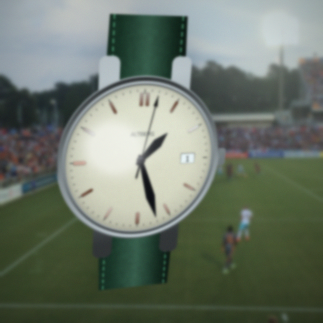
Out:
1.27.02
